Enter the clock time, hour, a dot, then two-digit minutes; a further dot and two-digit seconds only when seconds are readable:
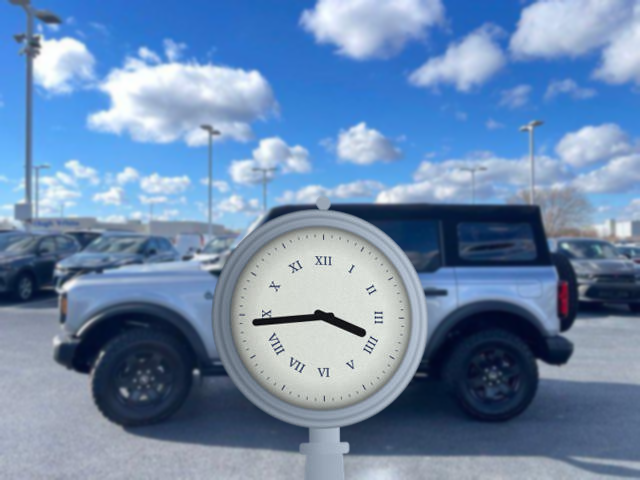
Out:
3.44
